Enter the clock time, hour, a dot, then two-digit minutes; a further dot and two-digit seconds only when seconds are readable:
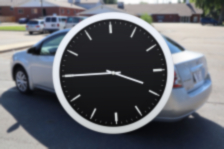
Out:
3.45
